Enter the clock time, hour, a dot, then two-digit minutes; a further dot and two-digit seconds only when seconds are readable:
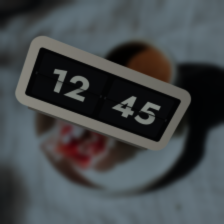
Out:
12.45
